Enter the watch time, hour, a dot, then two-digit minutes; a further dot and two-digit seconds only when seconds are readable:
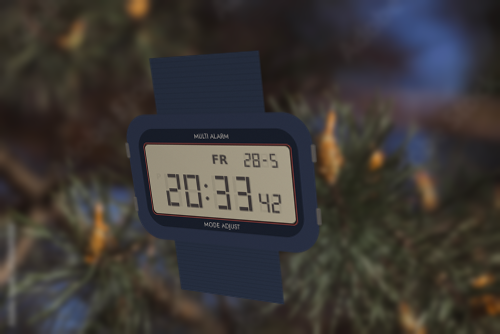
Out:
20.33.42
